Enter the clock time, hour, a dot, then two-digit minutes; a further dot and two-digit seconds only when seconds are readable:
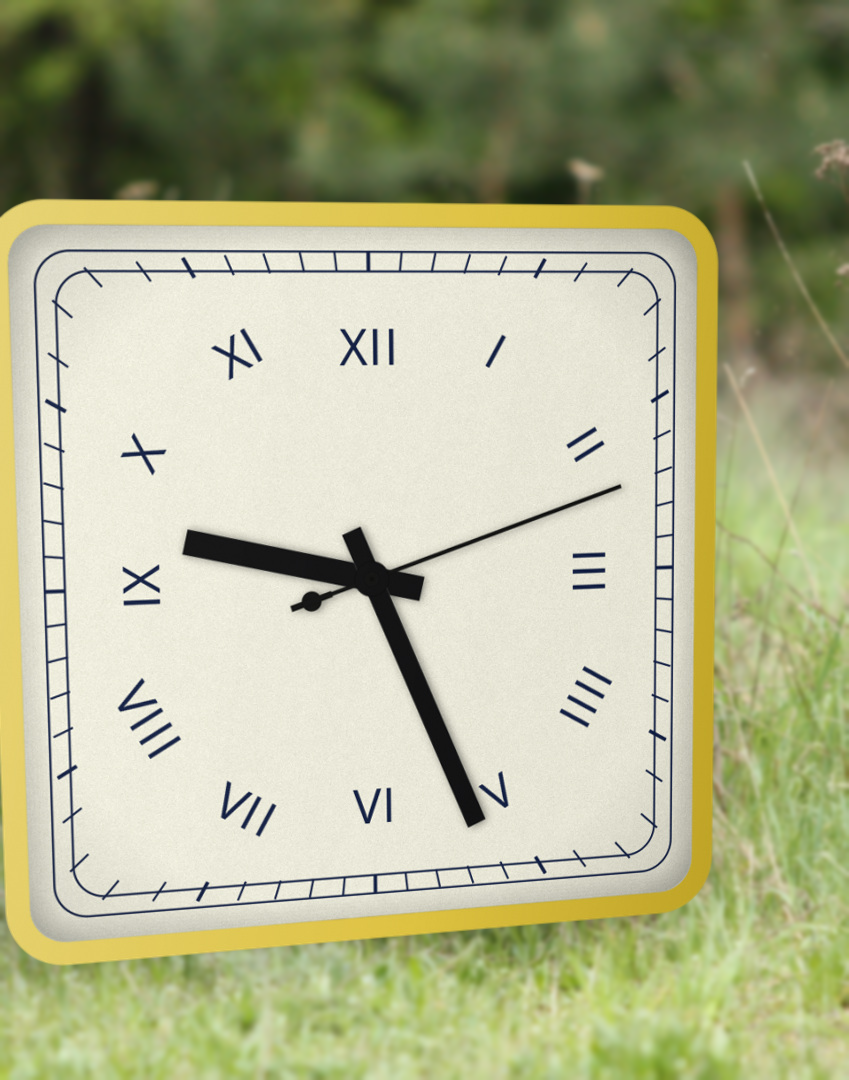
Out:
9.26.12
